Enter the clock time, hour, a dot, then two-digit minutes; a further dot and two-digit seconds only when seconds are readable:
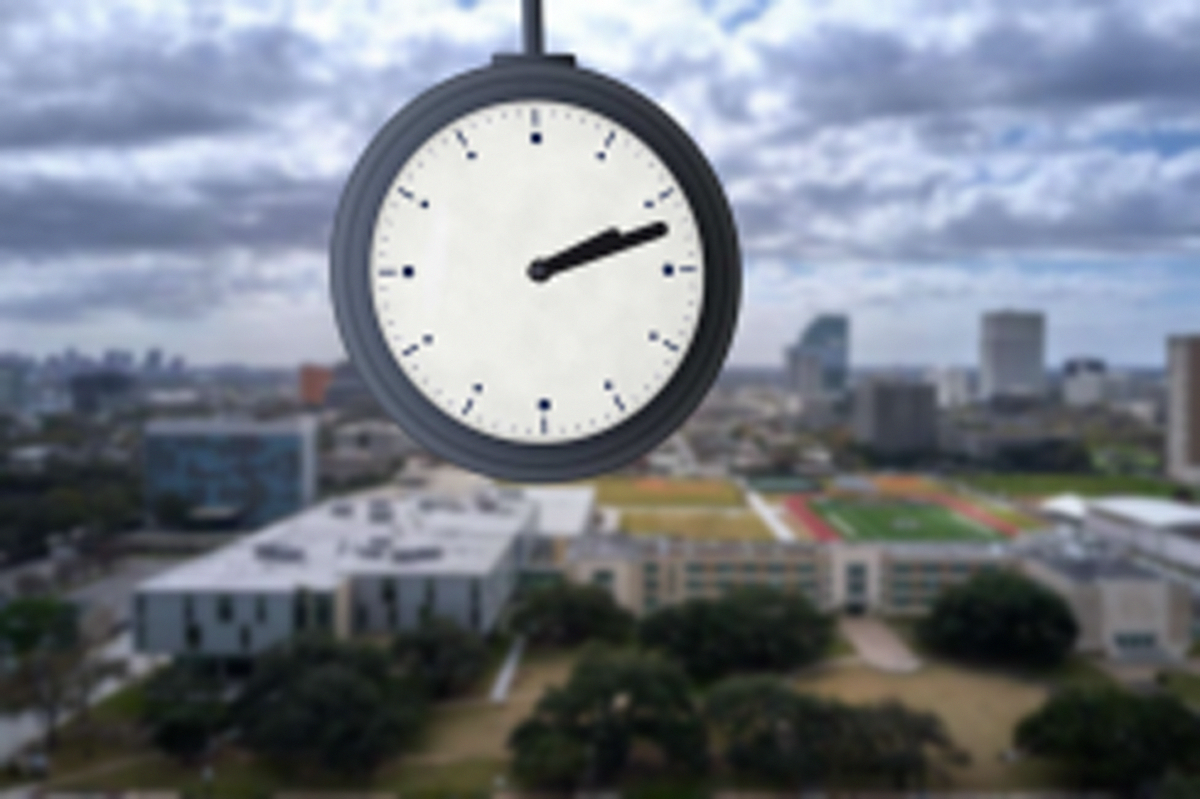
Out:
2.12
